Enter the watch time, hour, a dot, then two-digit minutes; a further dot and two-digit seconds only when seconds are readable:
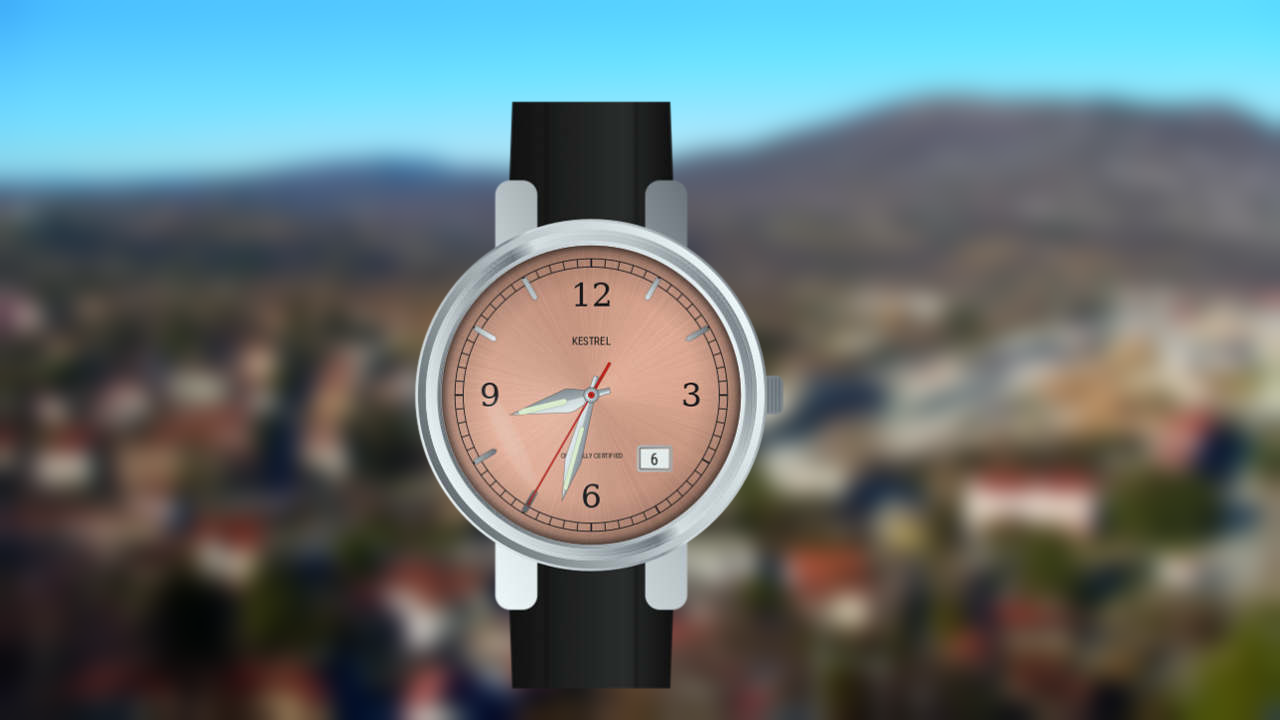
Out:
8.32.35
